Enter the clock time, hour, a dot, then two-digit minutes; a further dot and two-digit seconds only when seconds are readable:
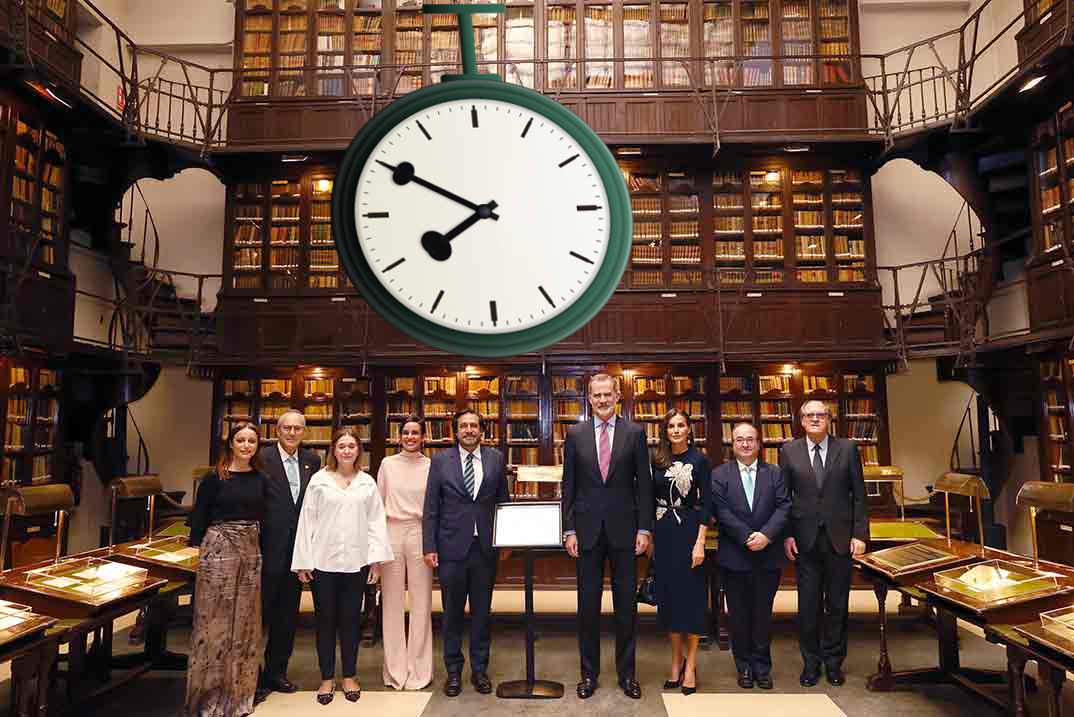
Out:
7.50
